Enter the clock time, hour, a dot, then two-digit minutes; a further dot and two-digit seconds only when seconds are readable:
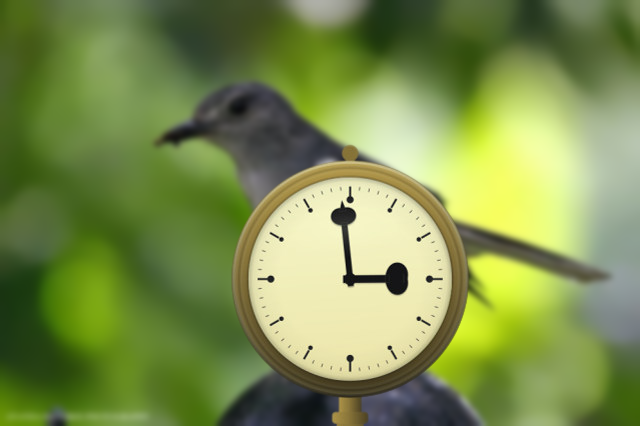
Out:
2.59
